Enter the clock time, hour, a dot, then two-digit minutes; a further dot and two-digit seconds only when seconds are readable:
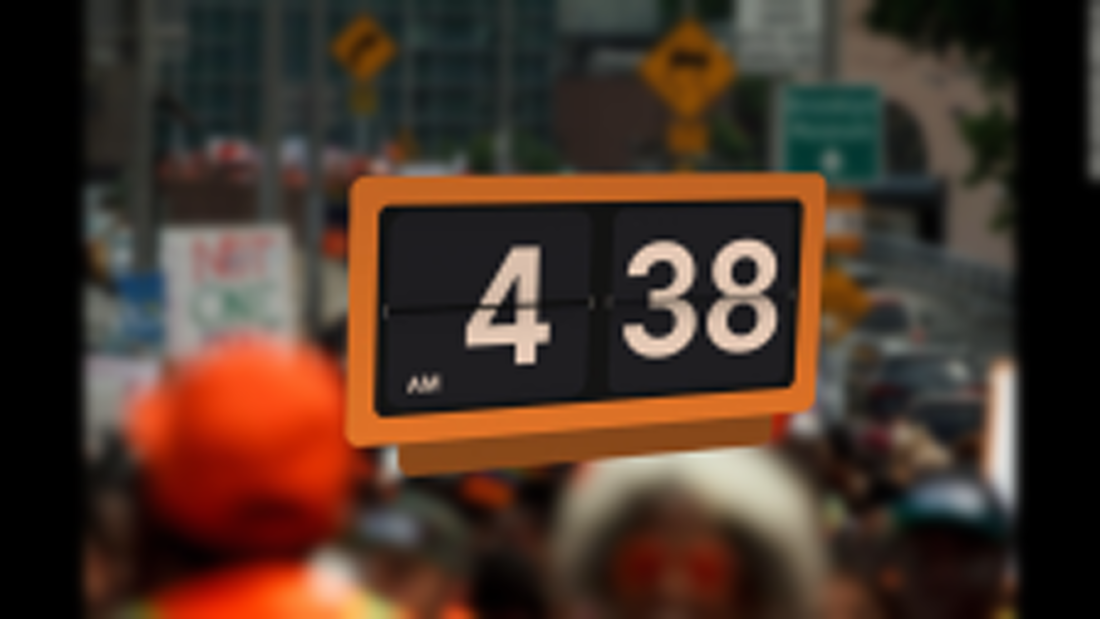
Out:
4.38
